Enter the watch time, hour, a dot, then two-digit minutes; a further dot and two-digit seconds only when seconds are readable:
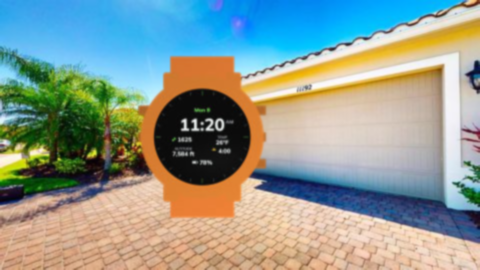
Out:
11.20
